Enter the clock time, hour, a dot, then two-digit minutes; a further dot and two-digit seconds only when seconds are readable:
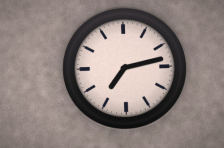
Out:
7.13
